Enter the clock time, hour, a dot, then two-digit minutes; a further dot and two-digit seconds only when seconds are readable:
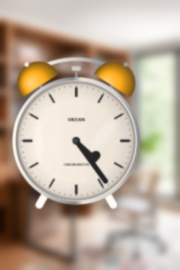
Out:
4.24
